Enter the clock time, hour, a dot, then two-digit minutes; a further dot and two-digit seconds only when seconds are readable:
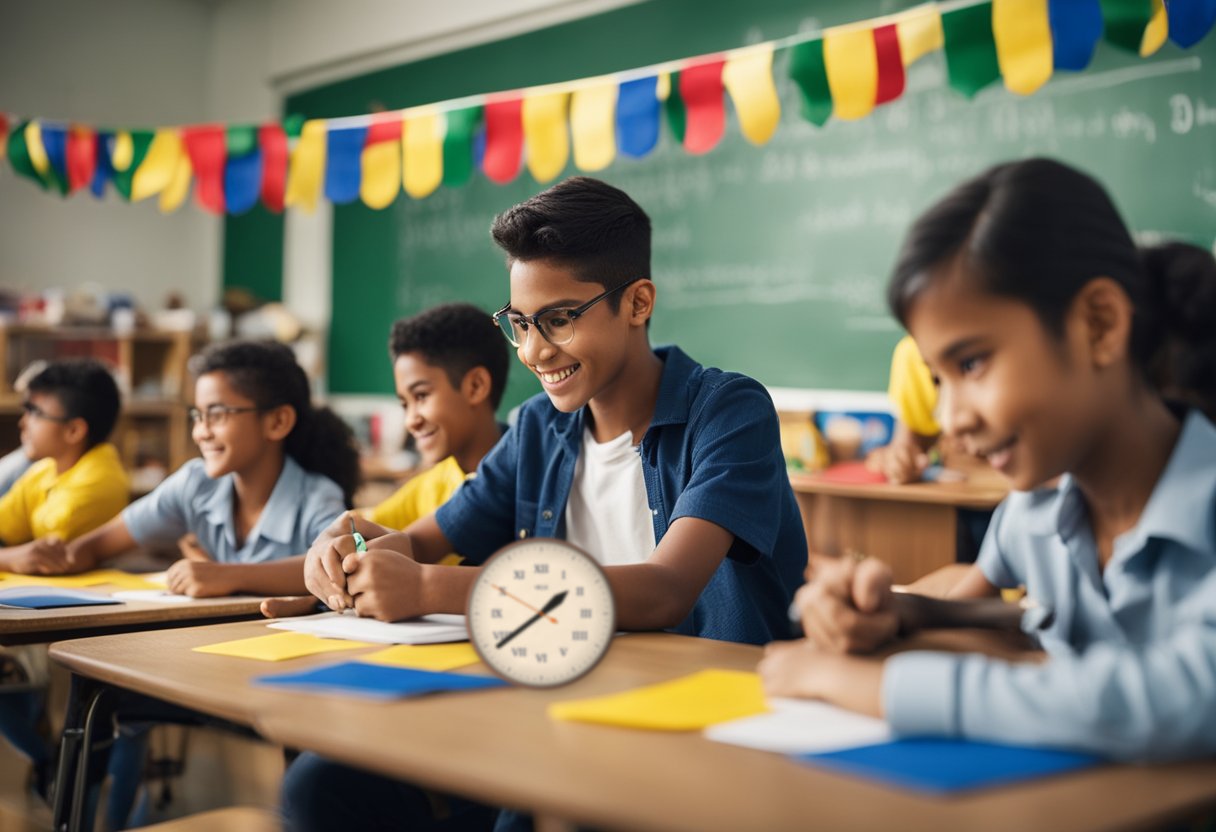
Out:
1.38.50
